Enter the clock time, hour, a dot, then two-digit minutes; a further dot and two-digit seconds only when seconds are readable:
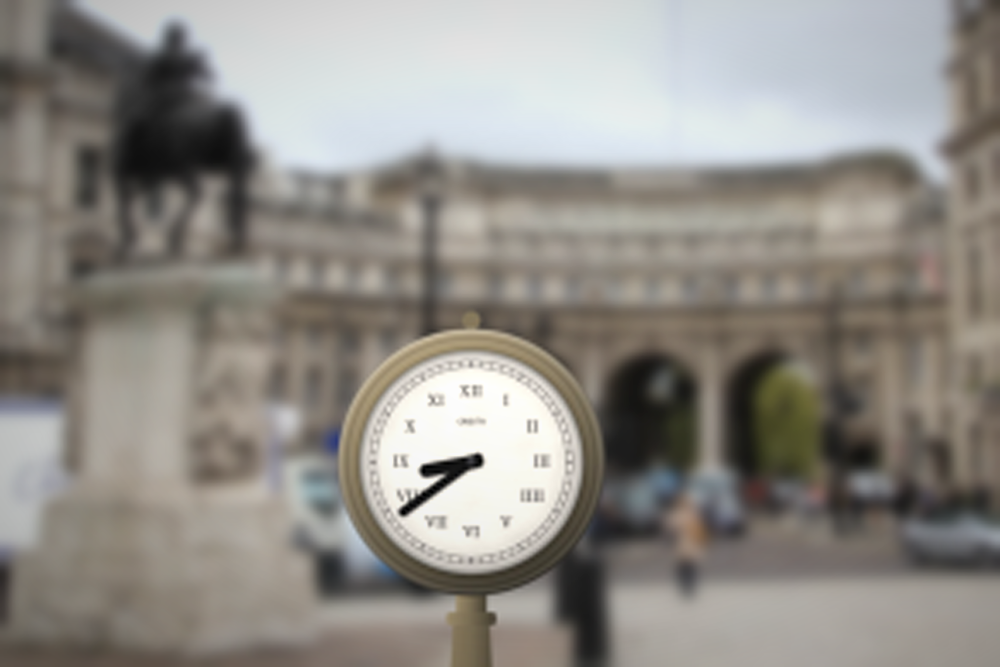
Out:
8.39
